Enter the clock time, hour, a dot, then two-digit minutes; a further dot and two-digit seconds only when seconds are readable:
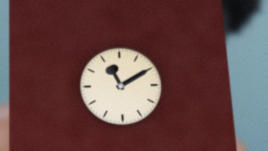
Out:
11.10
